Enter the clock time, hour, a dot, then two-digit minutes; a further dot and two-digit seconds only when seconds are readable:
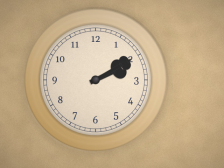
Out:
2.10
